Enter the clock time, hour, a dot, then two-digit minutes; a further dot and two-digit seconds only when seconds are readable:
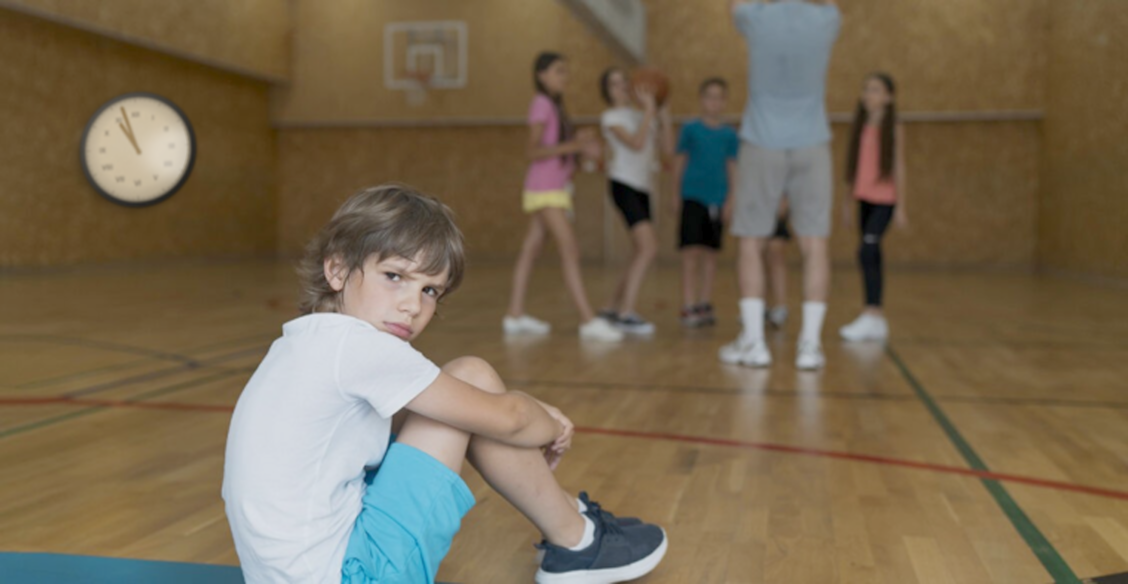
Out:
10.57
